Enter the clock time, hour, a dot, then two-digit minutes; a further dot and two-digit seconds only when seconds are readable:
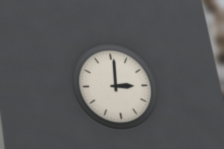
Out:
3.01
